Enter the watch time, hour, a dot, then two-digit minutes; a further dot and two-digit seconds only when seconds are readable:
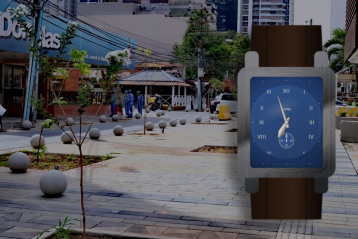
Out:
6.57
